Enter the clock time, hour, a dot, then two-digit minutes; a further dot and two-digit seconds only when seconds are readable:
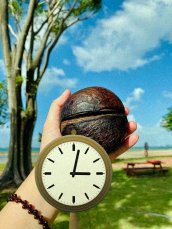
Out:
3.02
